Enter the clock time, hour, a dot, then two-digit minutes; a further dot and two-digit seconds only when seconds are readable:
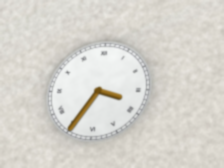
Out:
3.35
